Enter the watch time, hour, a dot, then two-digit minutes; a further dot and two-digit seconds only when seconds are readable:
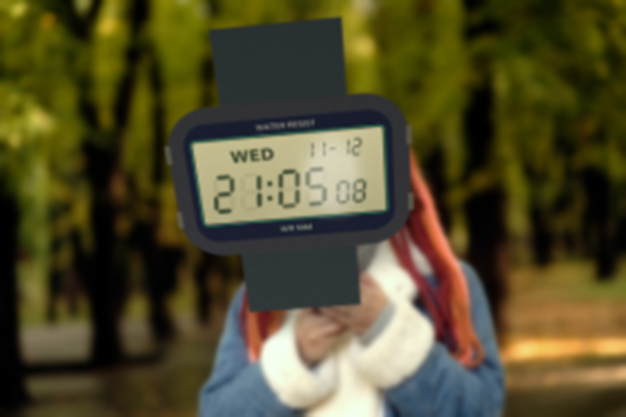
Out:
21.05.08
